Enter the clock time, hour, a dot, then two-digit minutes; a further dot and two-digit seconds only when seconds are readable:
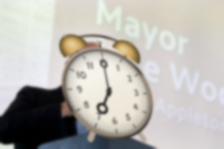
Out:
7.00
